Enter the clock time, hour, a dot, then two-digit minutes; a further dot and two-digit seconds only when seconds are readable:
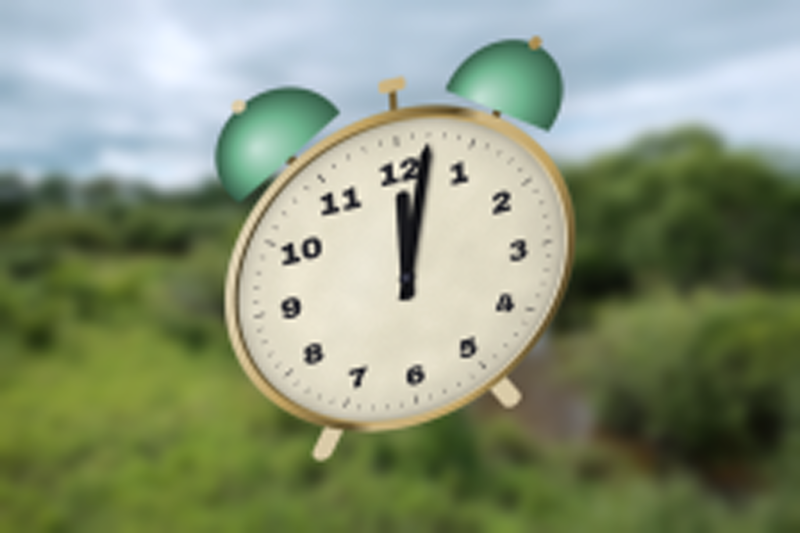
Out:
12.02
